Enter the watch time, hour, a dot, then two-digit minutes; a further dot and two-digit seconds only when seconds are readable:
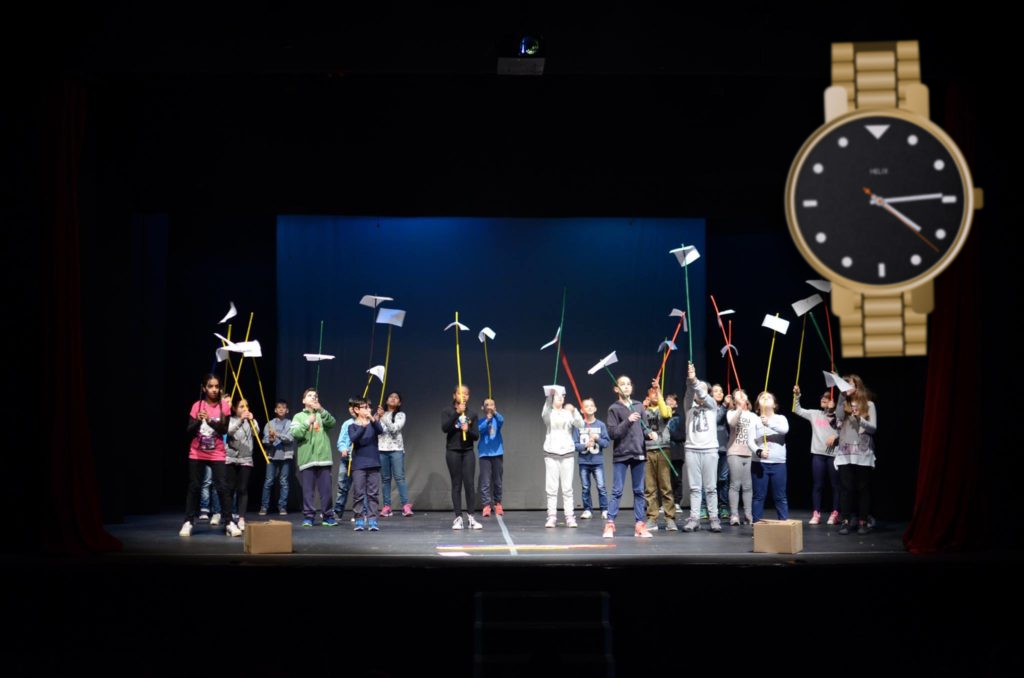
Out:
4.14.22
